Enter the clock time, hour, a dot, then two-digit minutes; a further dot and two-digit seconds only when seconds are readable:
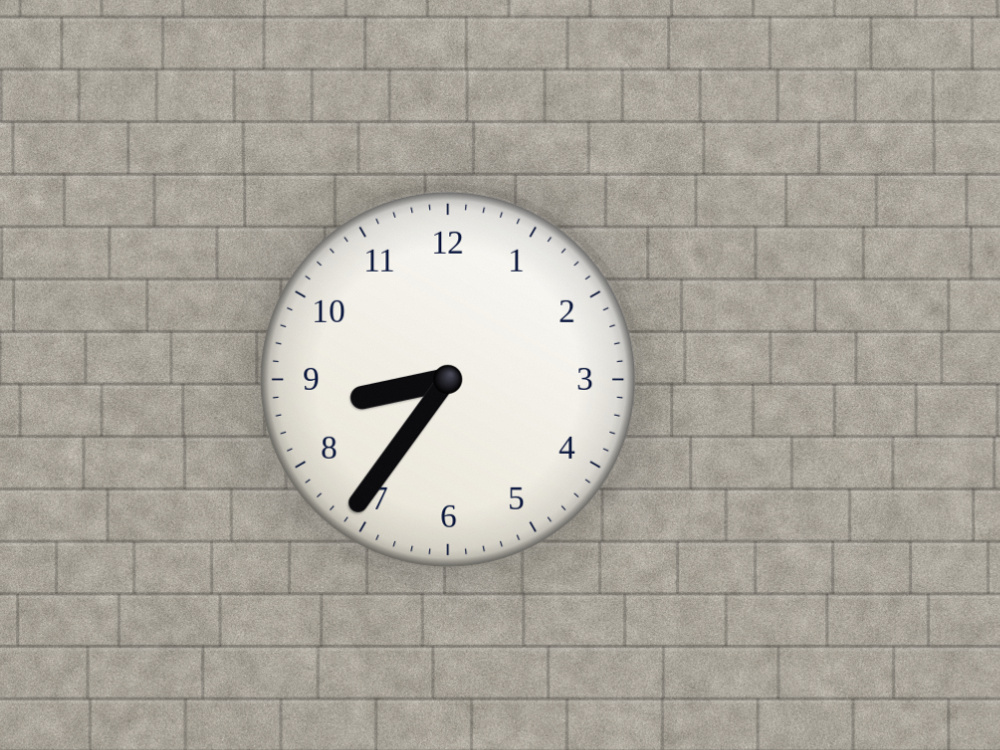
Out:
8.36
